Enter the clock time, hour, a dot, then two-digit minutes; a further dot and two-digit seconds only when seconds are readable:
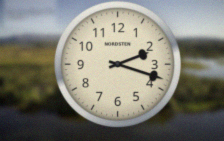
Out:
2.18
